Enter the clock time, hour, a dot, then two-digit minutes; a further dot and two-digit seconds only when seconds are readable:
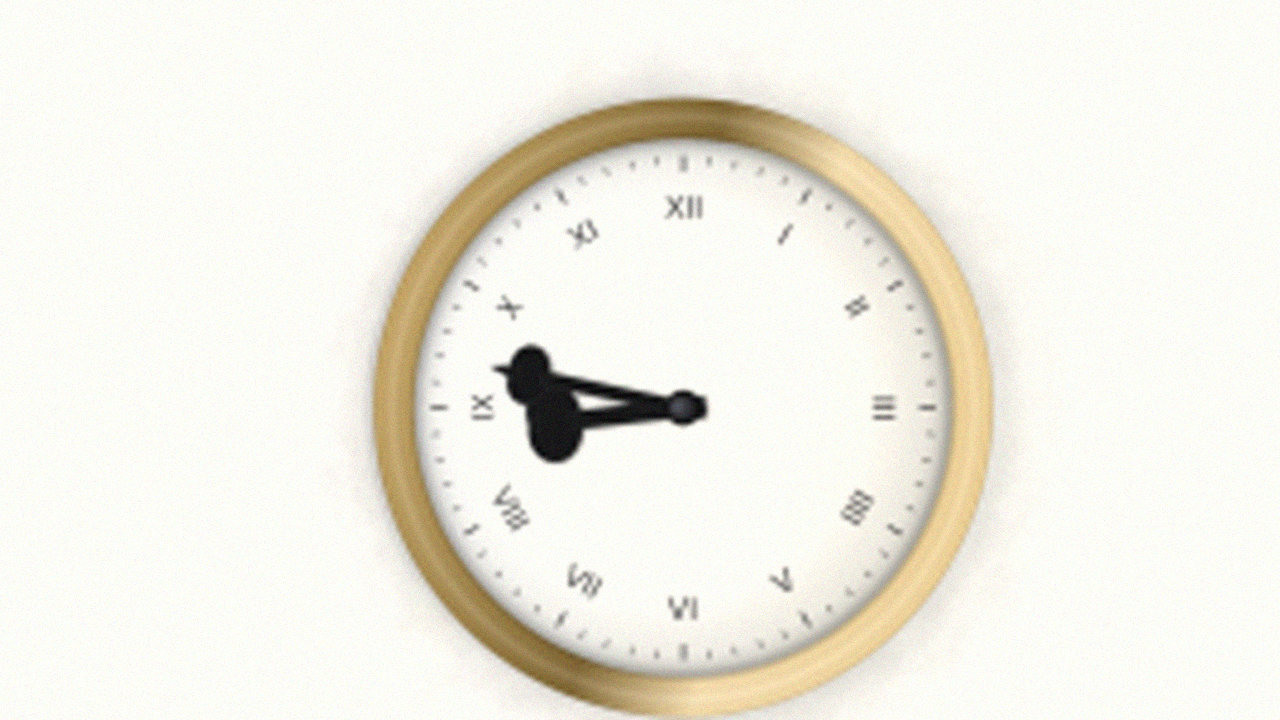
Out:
8.47
